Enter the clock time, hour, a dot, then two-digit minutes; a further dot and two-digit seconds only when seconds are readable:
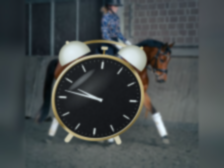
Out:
9.47
